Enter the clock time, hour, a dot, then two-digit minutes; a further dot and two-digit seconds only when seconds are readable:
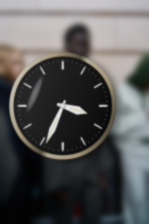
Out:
3.34
